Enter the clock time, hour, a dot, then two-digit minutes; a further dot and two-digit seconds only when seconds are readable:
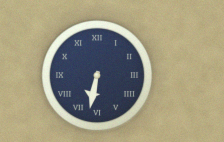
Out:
6.32
